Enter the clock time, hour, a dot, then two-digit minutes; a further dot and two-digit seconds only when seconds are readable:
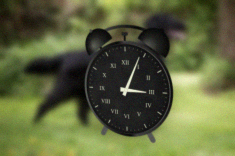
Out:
3.04
